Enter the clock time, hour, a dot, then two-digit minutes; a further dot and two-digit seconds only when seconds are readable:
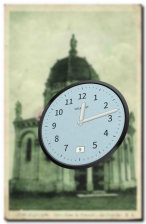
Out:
12.13
